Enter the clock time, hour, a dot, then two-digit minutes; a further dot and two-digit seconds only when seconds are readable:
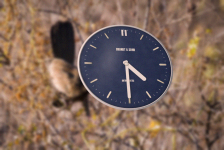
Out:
4.30
